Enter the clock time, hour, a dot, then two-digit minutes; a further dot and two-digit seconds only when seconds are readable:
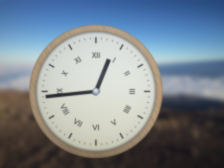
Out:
12.44
